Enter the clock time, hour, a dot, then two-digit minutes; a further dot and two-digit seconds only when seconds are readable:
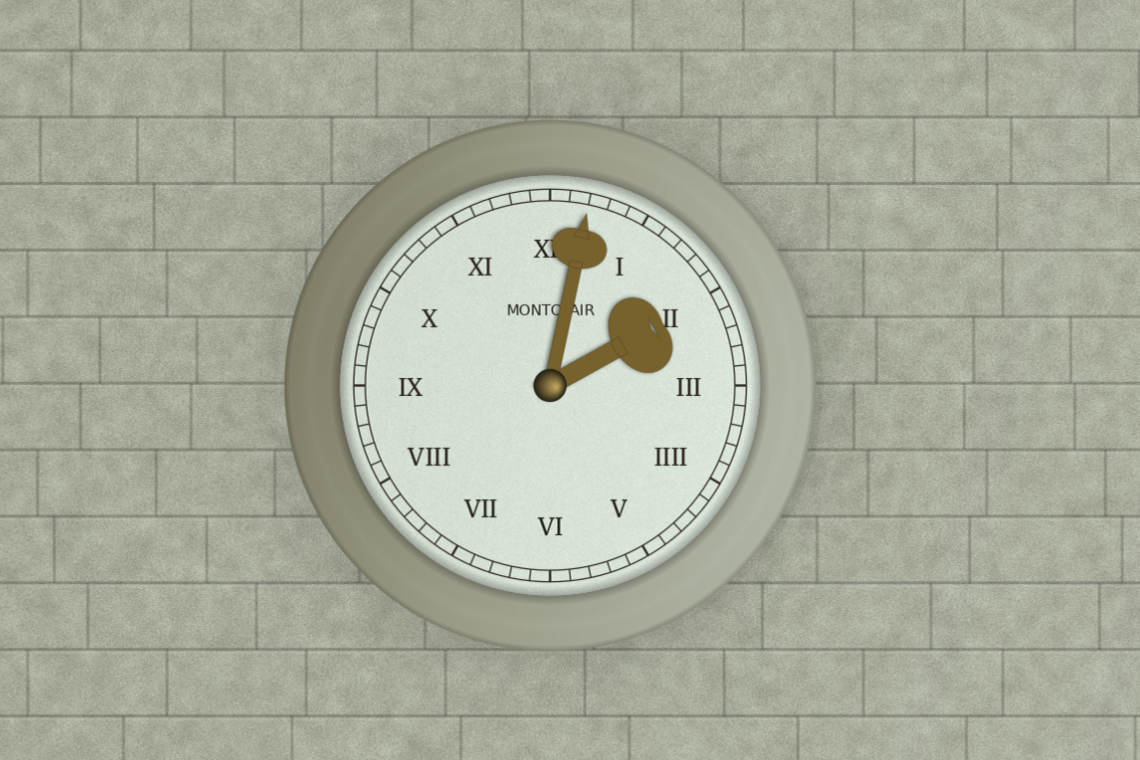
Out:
2.02
